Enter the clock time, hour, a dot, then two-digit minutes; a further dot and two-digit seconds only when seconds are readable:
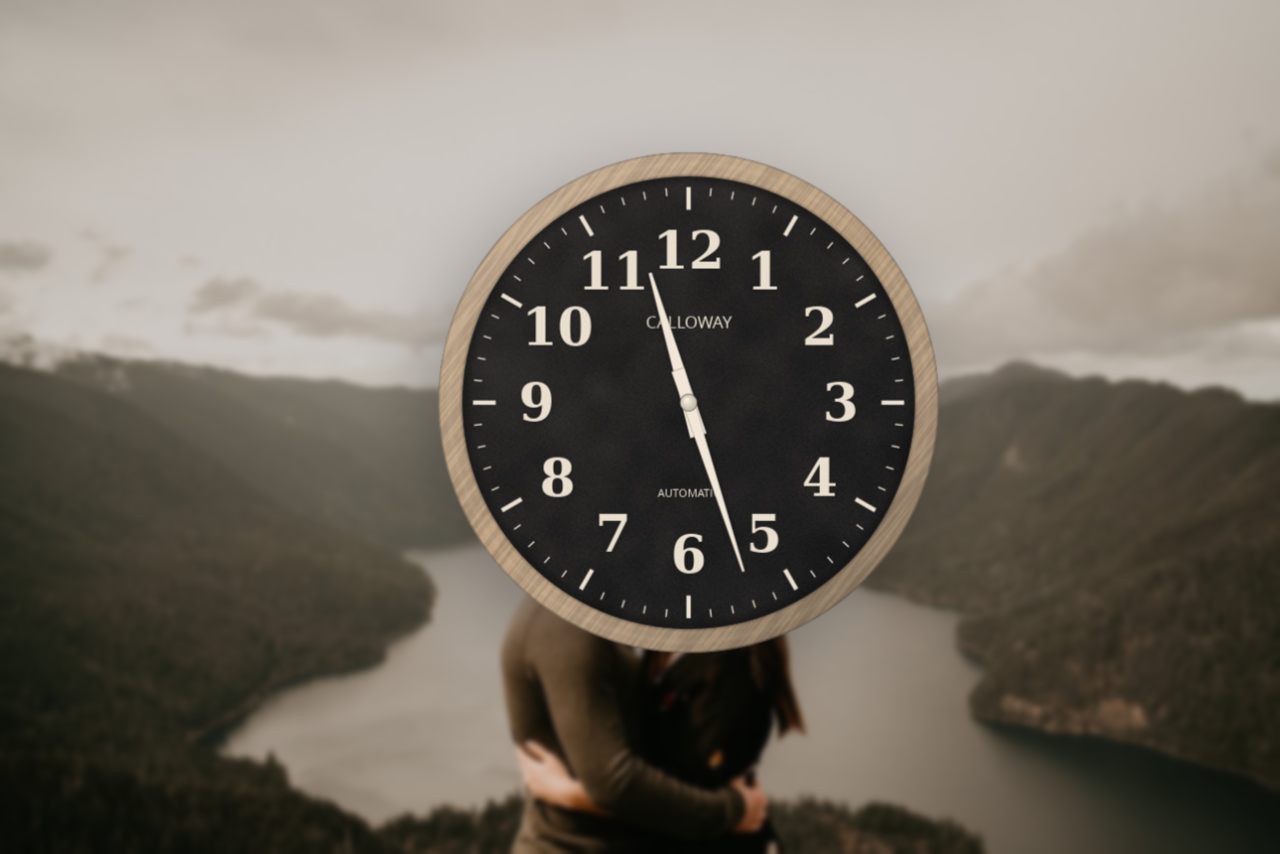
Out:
11.27
